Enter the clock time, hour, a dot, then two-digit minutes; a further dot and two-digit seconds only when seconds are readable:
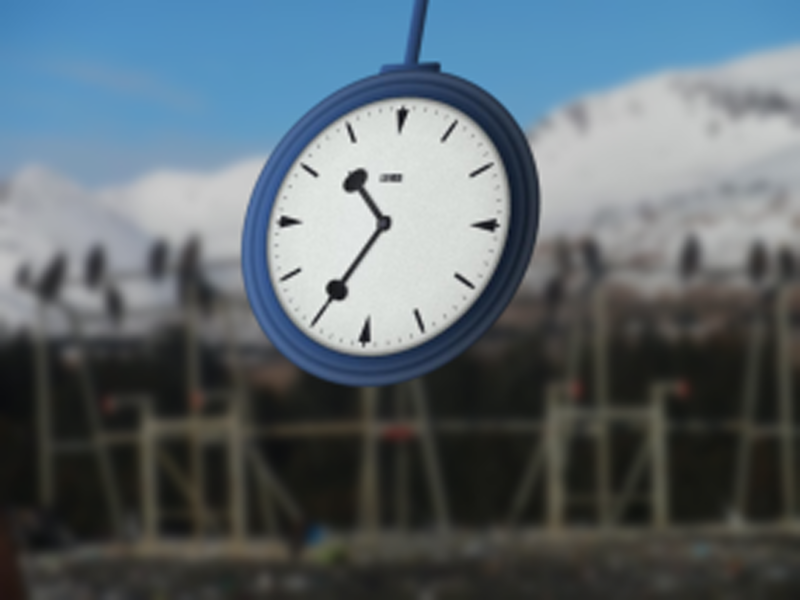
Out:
10.35
